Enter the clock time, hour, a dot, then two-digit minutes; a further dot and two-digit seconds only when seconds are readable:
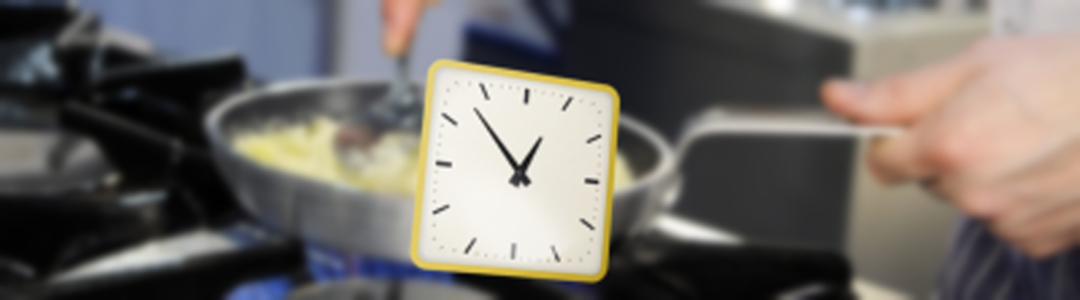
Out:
12.53
